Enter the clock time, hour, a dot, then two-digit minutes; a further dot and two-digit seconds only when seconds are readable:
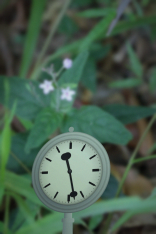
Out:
11.28
